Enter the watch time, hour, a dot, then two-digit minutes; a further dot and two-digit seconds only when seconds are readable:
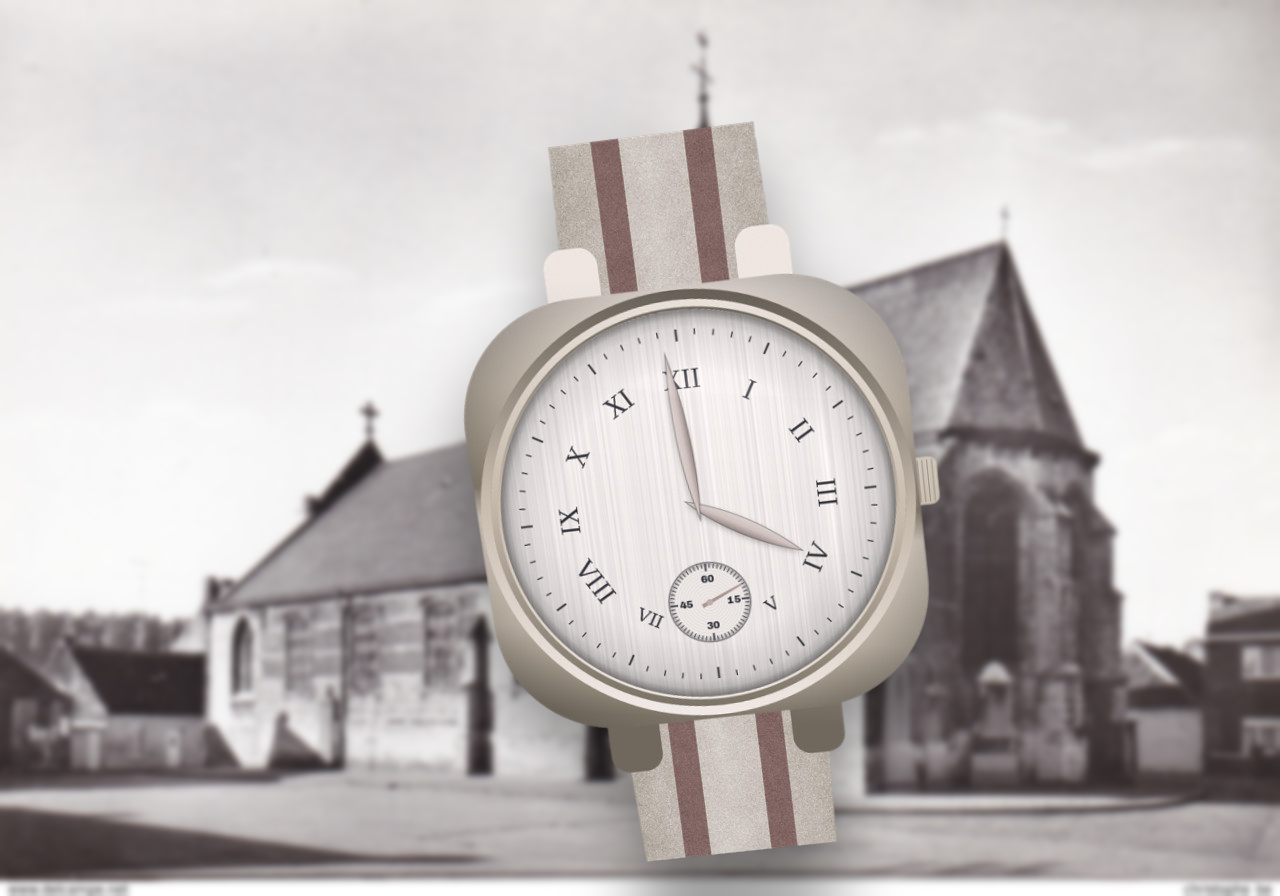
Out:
3.59.11
